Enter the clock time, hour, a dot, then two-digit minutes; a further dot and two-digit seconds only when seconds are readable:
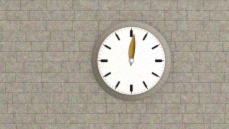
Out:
12.01
